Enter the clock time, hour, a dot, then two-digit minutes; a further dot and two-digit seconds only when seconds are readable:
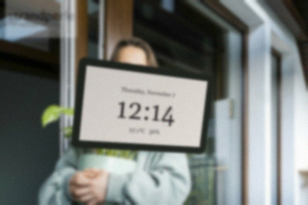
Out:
12.14
